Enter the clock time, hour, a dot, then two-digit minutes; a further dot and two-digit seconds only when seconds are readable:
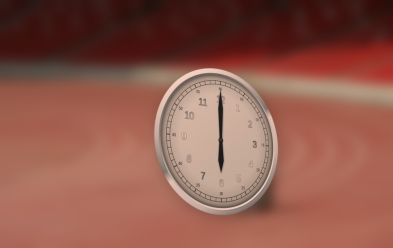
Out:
6.00
